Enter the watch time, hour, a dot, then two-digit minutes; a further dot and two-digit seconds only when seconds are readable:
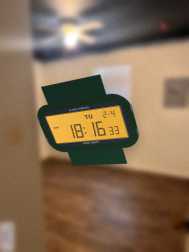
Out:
18.16.33
